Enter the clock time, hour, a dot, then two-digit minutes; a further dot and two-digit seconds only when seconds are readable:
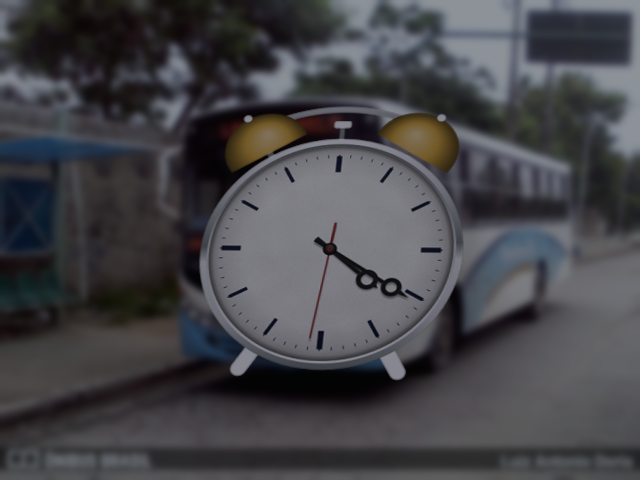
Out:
4.20.31
